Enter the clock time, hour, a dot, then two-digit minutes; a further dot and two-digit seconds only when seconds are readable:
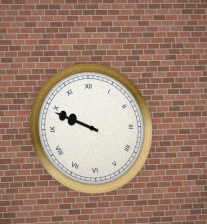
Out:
9.49
